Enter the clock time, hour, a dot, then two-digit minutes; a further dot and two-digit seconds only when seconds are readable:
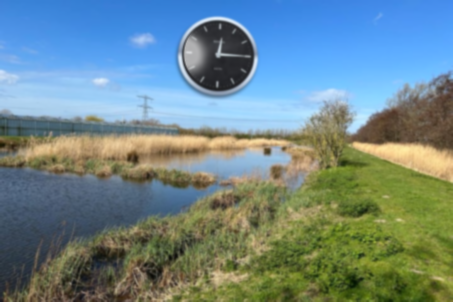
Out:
12.15
